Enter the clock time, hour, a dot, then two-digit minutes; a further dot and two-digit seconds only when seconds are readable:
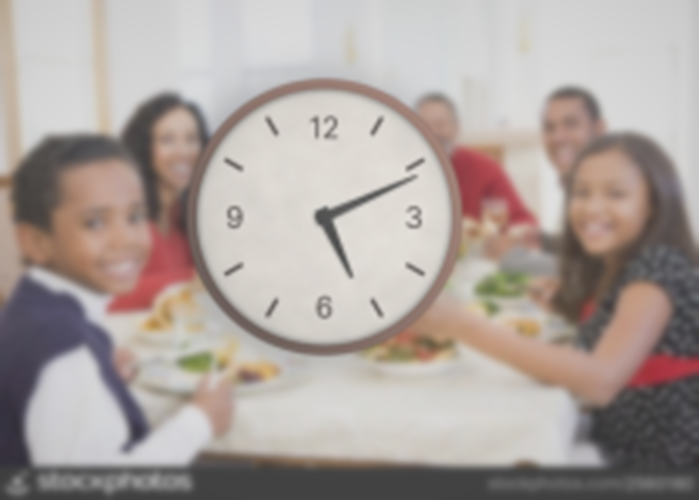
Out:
5.11
